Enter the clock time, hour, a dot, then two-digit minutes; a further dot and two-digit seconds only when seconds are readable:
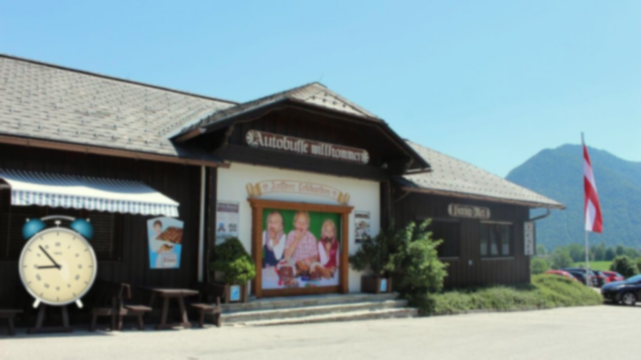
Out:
8.53
